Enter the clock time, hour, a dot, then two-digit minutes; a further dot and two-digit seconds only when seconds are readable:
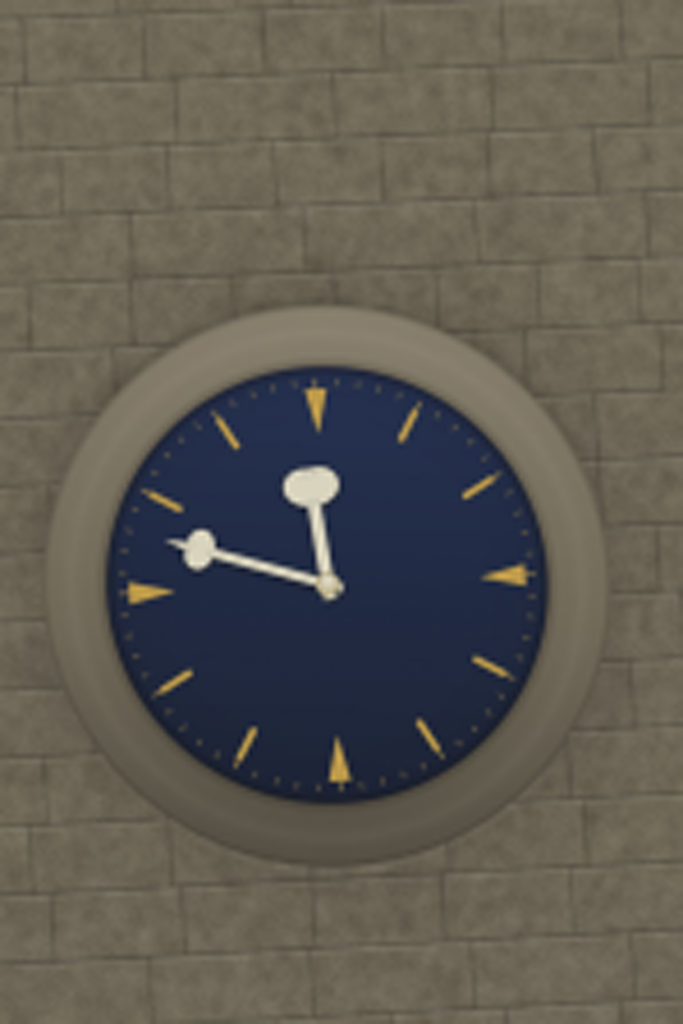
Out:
11.48
